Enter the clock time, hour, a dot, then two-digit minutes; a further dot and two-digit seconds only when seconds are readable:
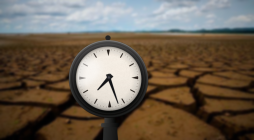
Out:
7.27
